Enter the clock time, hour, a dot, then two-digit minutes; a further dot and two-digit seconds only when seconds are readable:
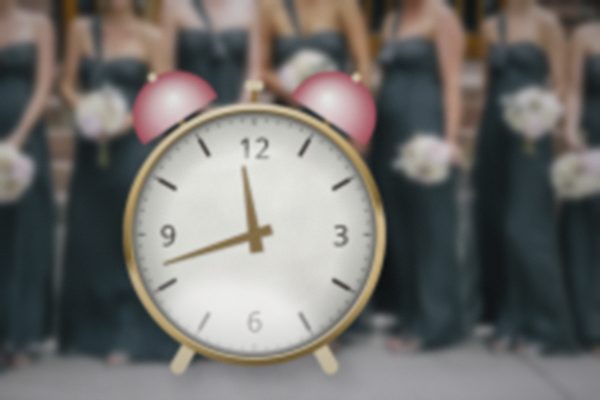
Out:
11.42
